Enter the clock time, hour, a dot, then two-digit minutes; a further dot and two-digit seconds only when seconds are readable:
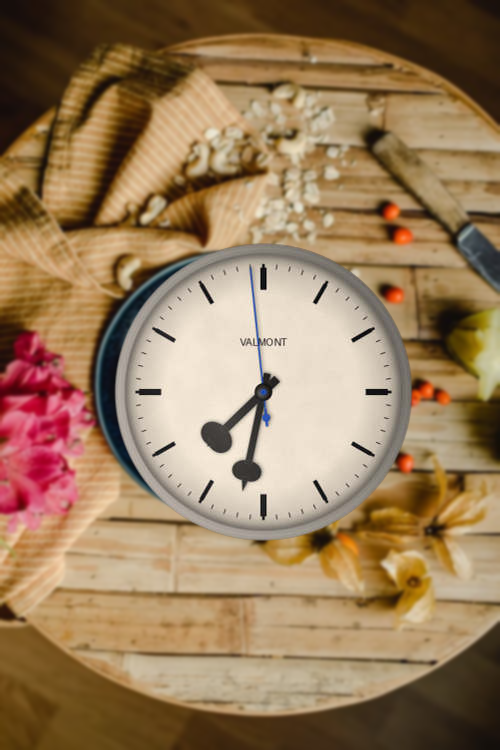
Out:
7.31.59
